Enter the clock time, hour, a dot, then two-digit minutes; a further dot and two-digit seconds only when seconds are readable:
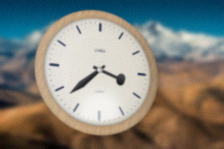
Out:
3.38
